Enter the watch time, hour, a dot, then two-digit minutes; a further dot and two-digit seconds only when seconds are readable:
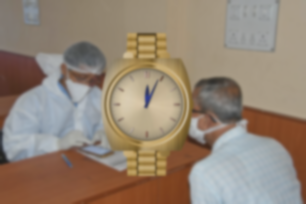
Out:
12.04
